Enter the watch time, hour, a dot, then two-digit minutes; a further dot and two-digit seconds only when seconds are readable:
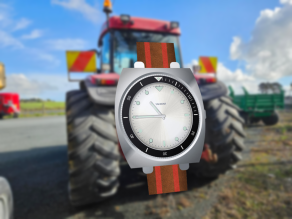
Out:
10.45
